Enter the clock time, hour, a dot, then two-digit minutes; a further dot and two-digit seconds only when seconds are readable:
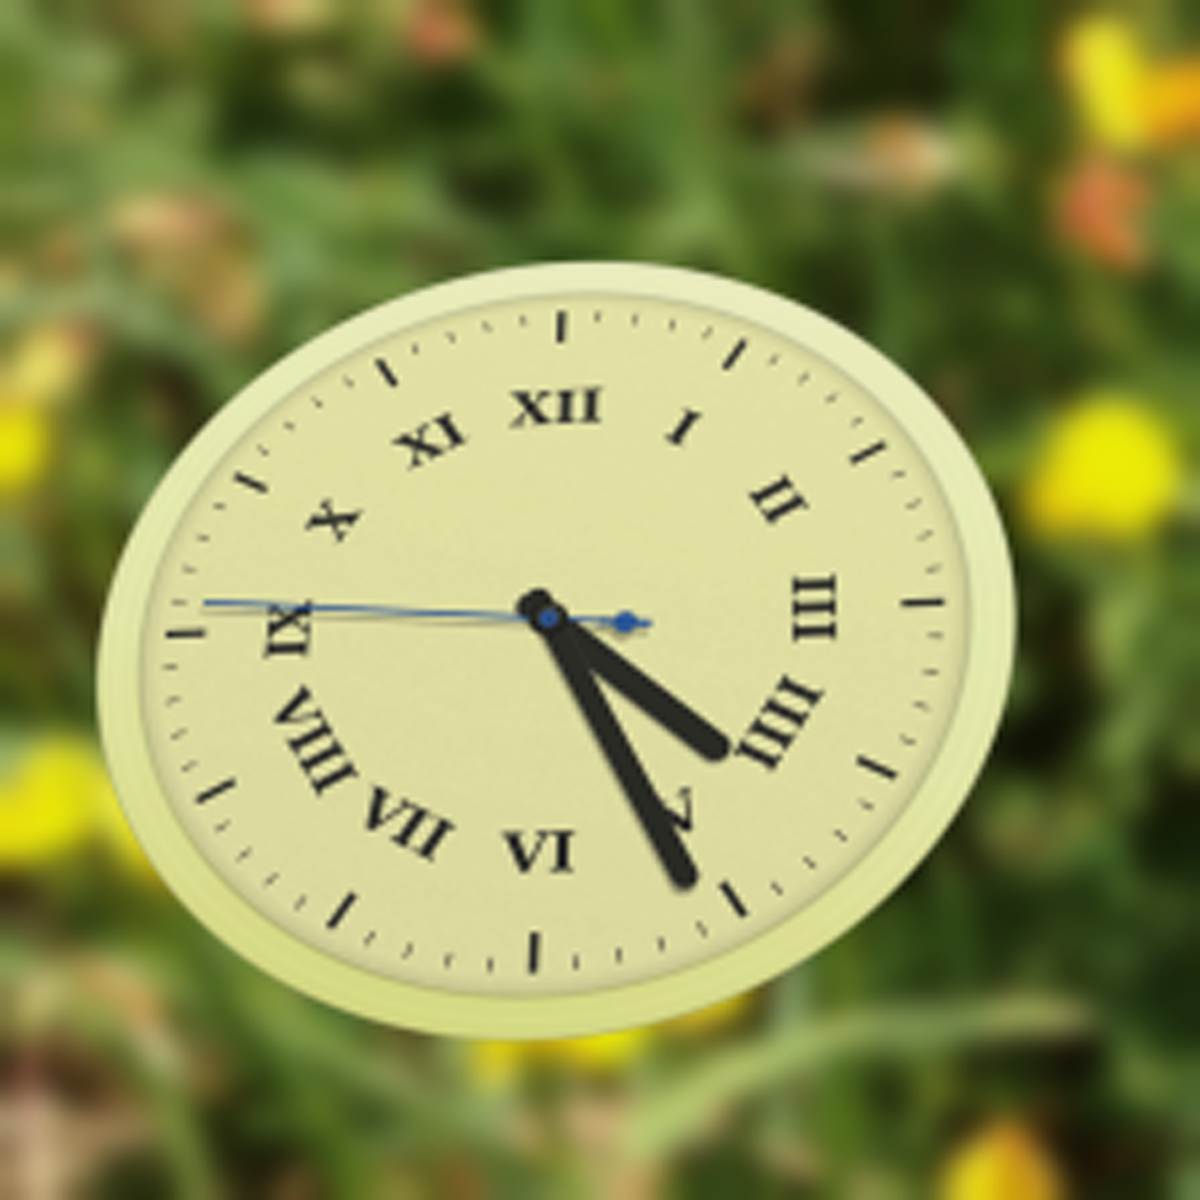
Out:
4.25.46
